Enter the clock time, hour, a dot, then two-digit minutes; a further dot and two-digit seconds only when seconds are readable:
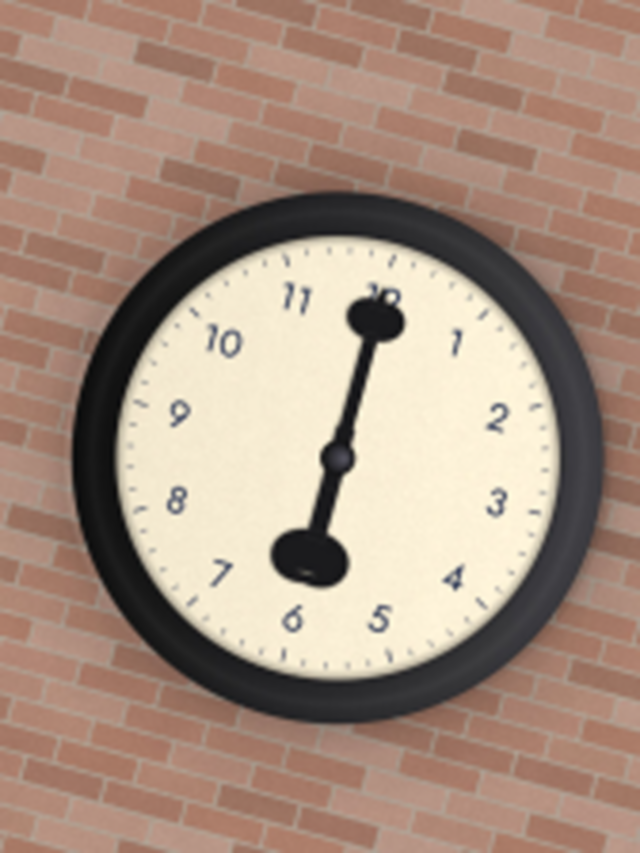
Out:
6.00
